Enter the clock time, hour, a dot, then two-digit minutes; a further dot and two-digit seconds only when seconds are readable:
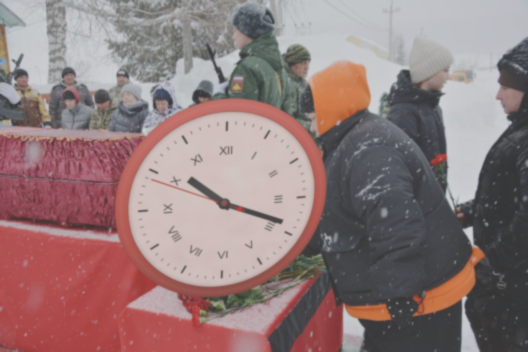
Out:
10.18.49
